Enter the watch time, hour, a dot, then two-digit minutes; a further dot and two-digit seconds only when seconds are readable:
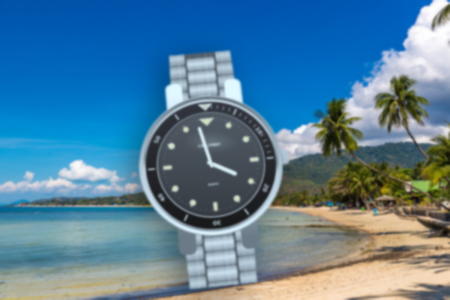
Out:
3.58
